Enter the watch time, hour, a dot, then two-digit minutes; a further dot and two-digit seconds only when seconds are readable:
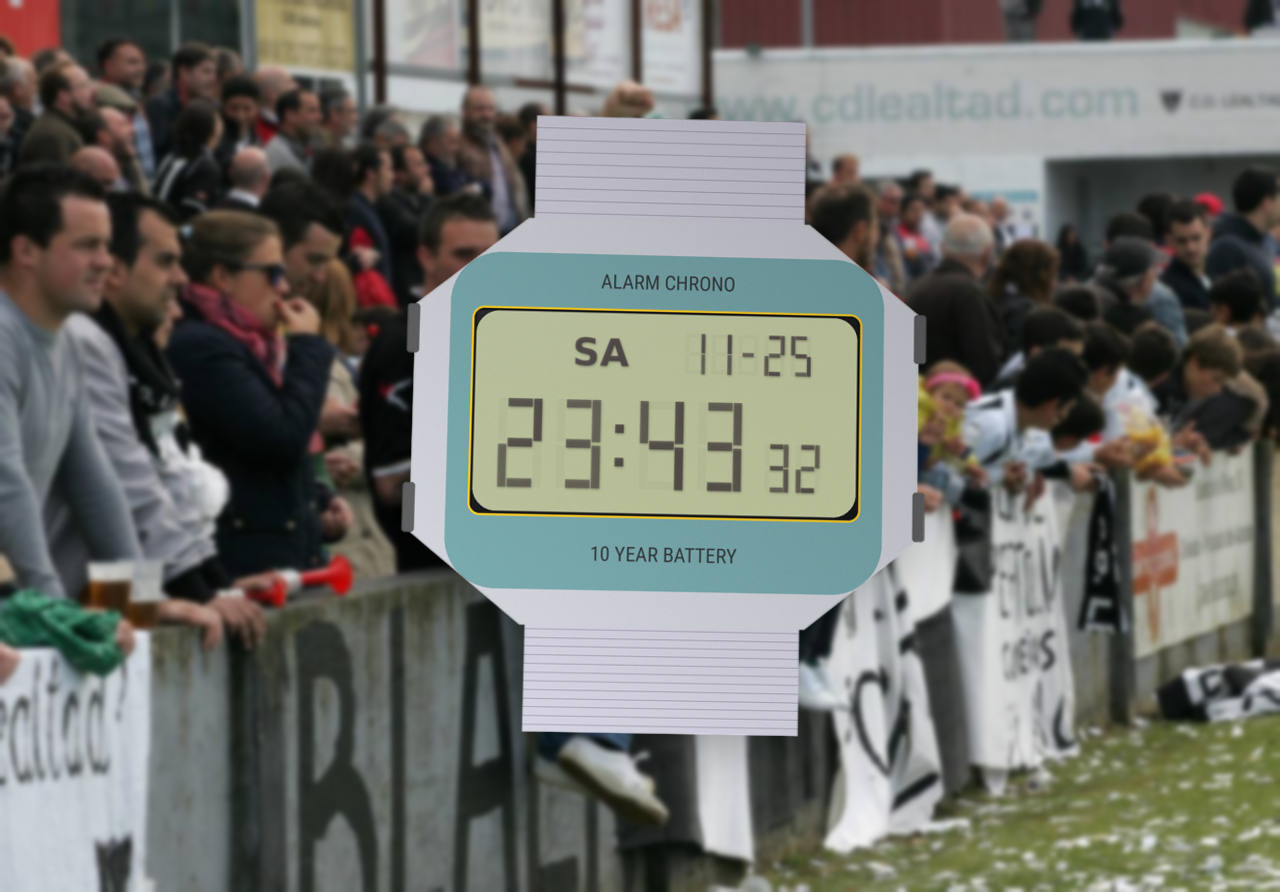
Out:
23.43.32
